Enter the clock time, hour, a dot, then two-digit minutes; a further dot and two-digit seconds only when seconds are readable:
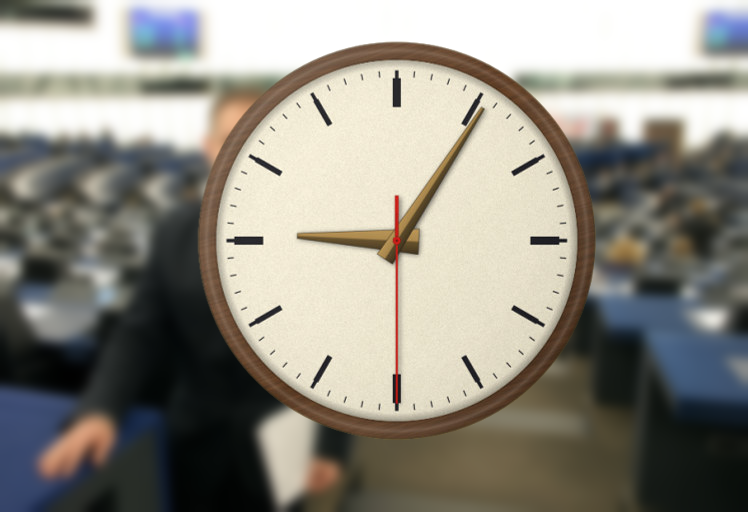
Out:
9.05.30
